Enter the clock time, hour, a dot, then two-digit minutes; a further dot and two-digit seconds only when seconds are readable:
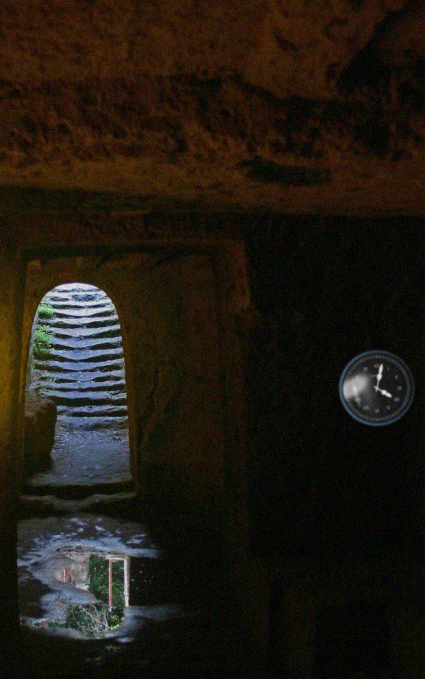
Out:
4.02
